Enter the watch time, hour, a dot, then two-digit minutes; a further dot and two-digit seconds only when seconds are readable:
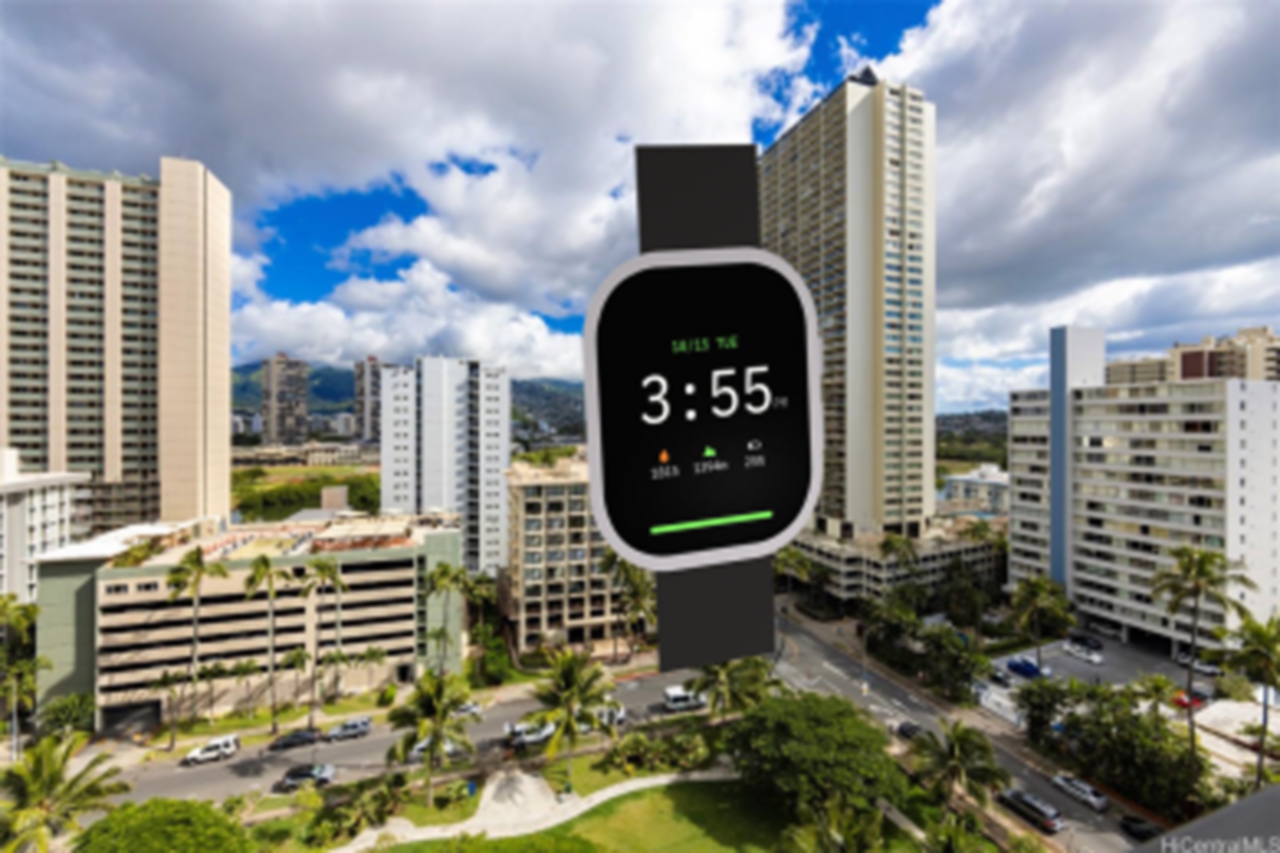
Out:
3.55
